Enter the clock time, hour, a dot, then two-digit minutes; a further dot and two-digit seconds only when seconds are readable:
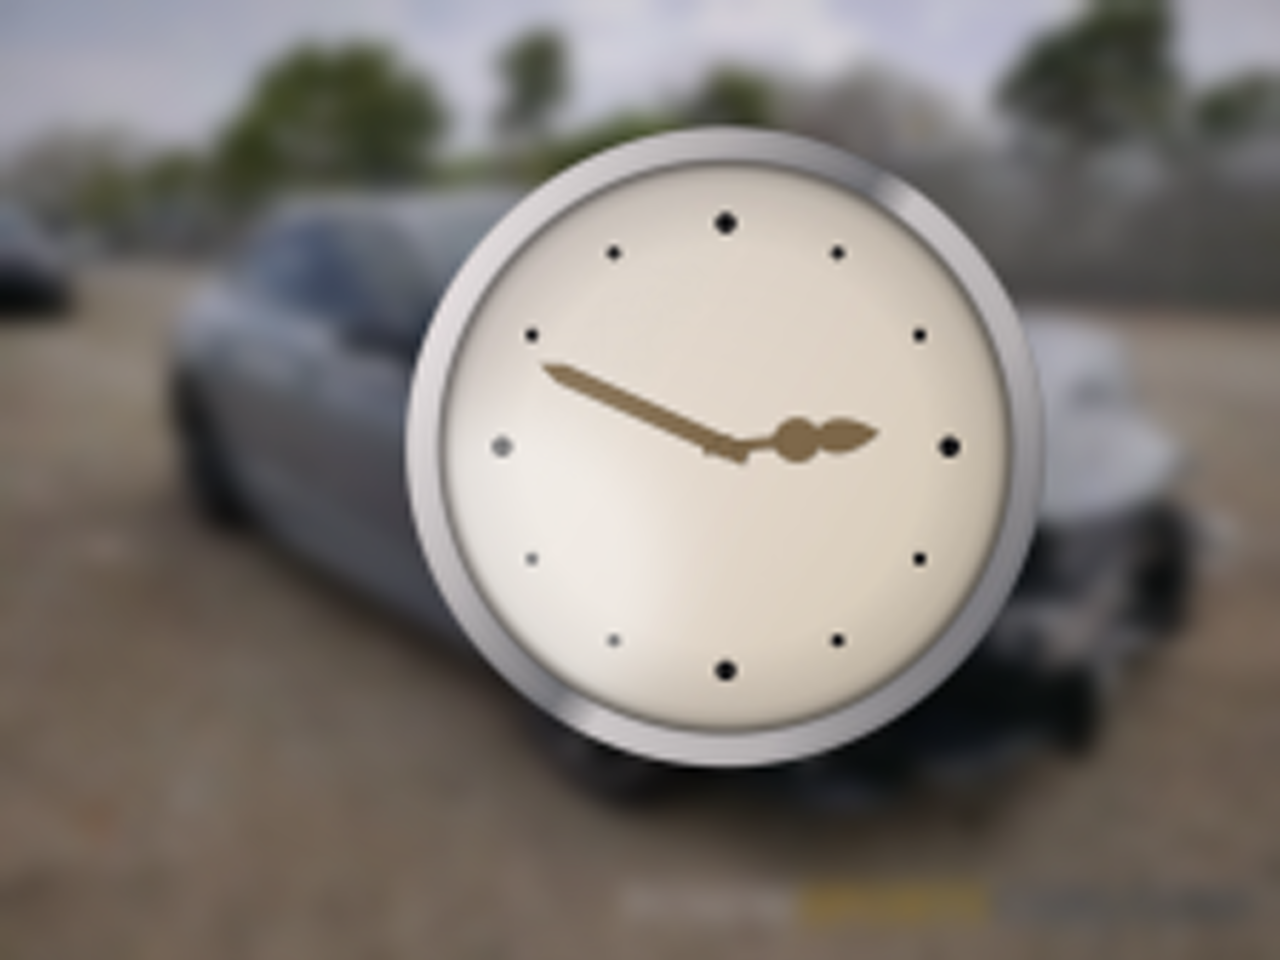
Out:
2.49
